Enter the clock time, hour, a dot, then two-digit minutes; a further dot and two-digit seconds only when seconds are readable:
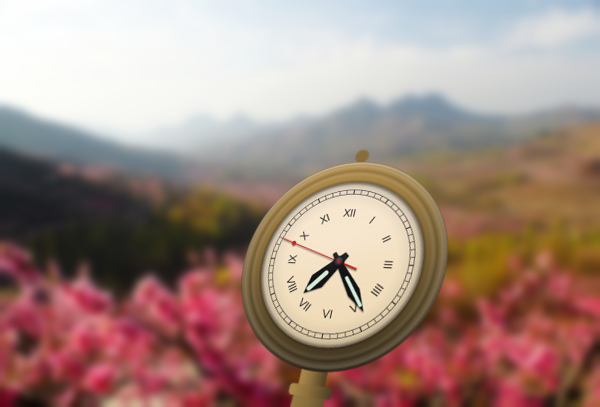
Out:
7.23.48
